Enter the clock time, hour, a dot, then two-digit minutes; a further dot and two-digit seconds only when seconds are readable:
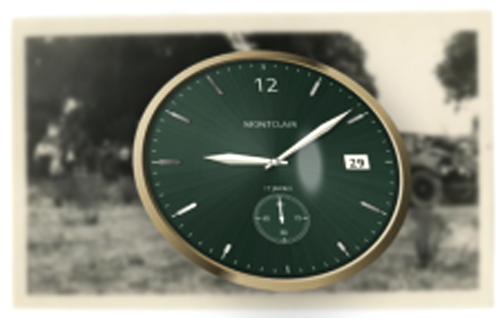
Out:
9.09
